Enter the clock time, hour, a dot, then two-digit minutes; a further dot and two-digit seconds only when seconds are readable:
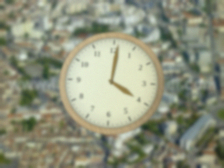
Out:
4.01
